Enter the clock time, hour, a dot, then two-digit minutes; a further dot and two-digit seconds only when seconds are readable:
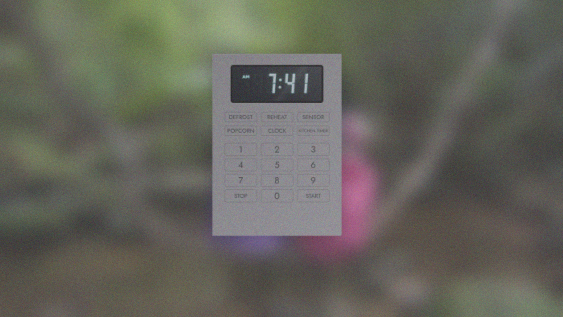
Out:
7.41
